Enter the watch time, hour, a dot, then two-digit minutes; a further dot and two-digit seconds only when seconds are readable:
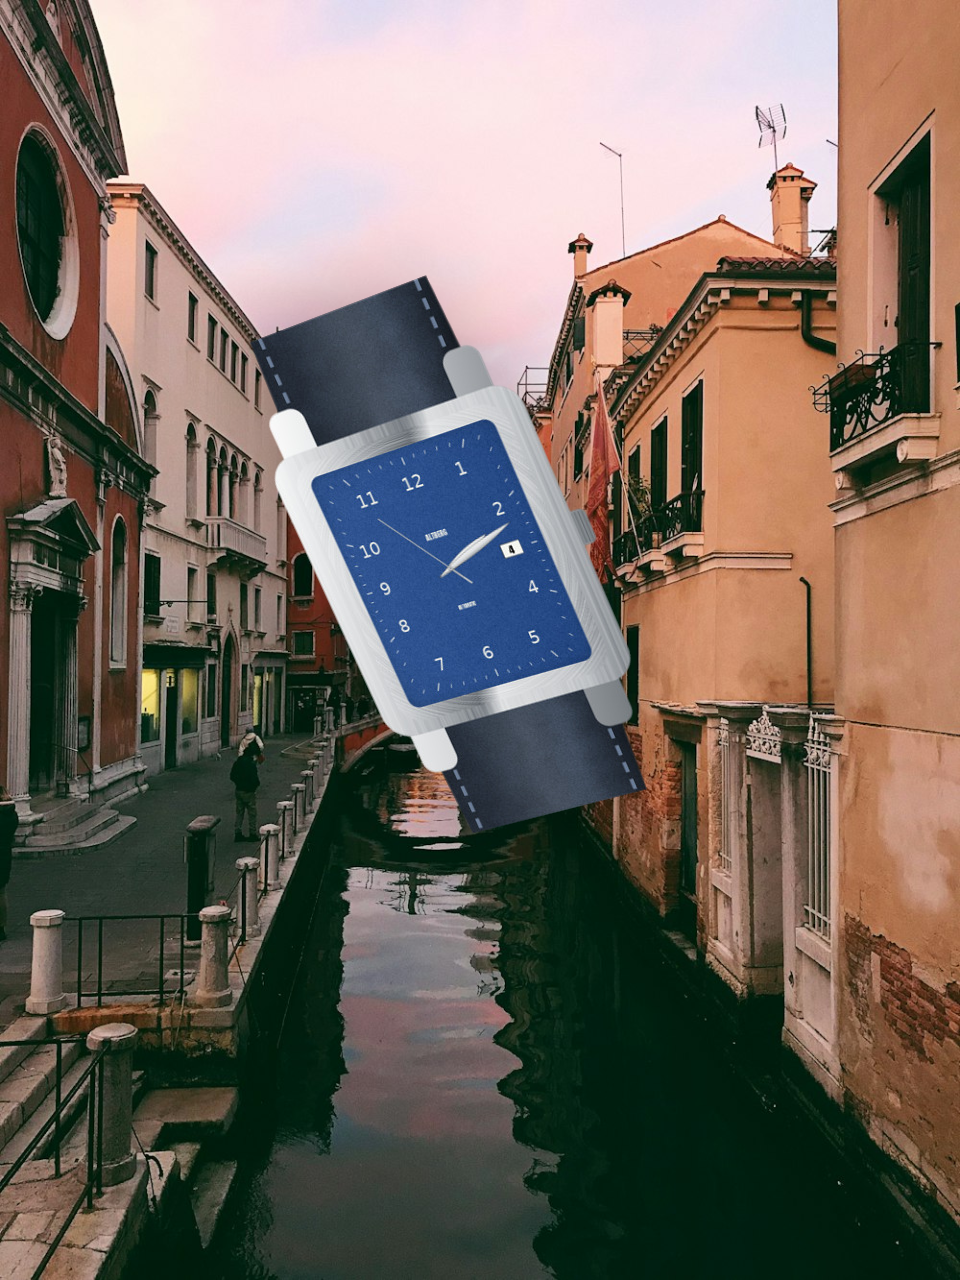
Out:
2.11.54
